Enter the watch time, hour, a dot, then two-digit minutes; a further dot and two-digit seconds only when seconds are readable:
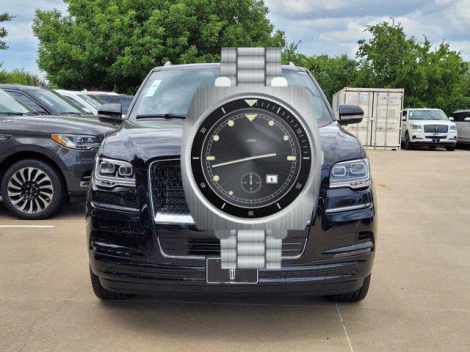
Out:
2.43
